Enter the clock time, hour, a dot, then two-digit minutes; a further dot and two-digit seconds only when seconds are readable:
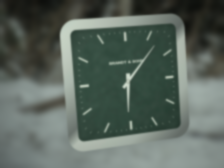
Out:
6.07
